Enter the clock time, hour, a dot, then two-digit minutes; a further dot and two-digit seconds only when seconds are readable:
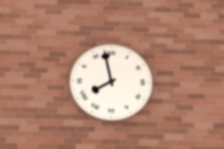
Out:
7.58
